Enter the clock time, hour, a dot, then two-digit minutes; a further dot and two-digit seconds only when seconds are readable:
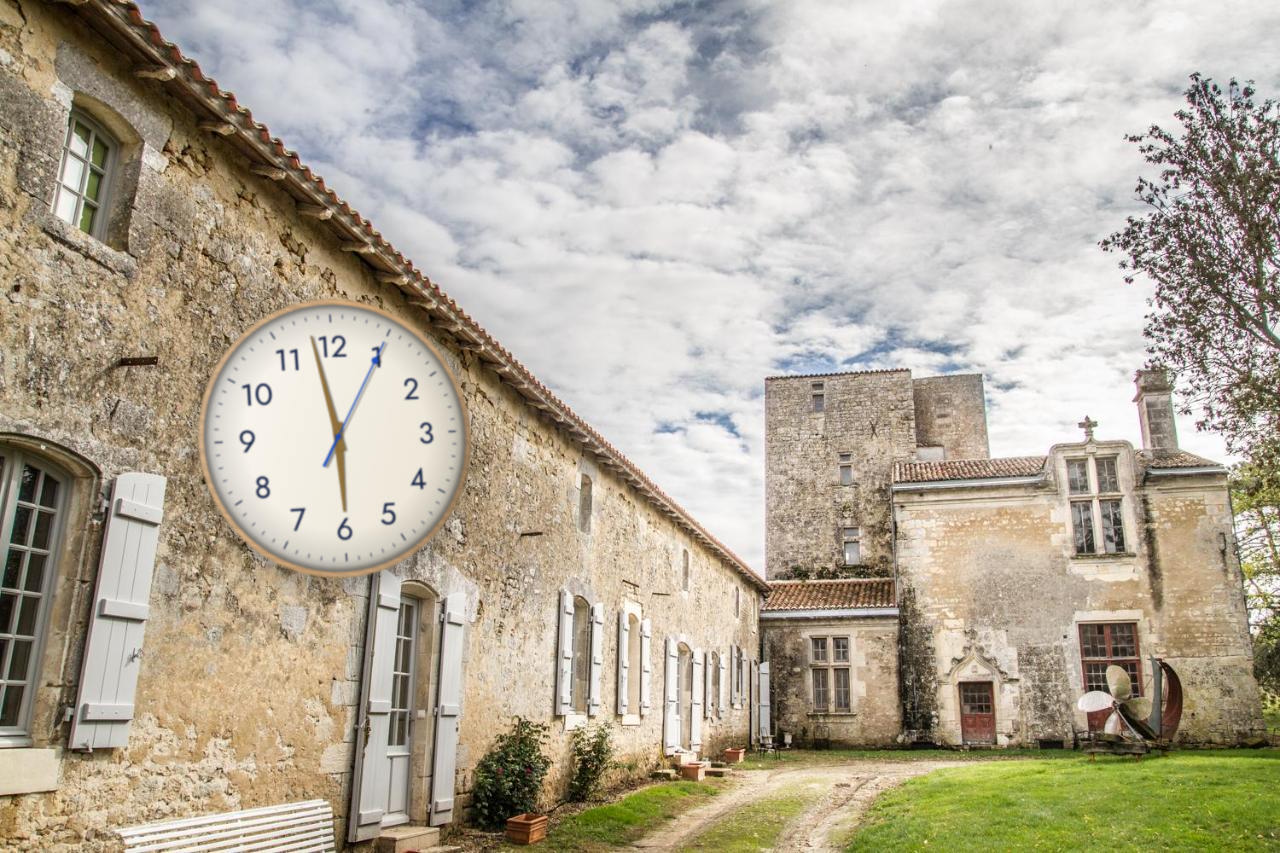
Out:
5.58.05
